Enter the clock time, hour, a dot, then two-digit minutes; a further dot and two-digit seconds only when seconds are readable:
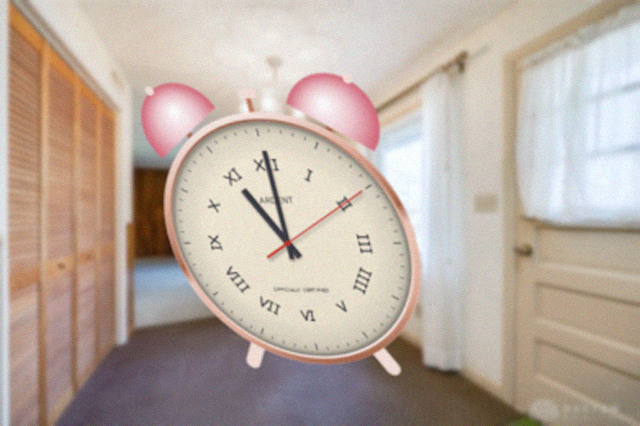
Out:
11.00.10
